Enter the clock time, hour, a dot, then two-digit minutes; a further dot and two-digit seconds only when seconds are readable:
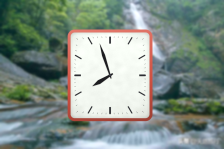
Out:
7.57
